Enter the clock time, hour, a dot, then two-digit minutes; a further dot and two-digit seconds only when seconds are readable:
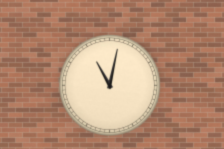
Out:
11.02
